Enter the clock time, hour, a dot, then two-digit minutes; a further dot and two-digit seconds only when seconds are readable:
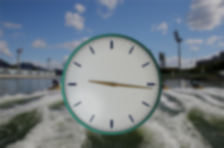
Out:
9.16
